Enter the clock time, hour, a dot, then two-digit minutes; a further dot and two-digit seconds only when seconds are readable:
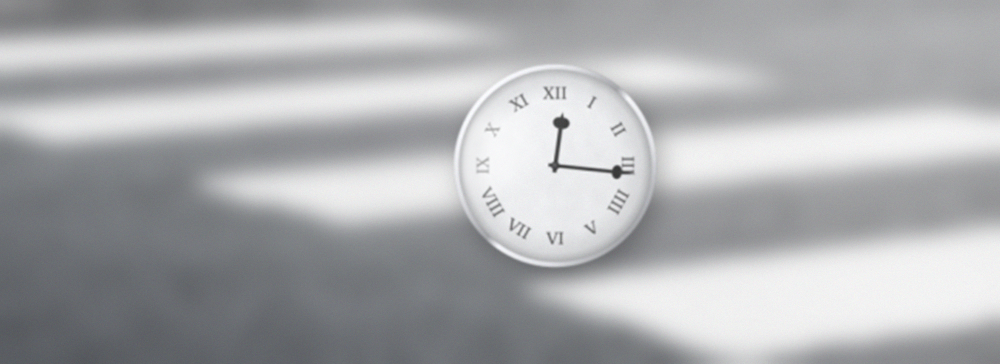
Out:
12.16
